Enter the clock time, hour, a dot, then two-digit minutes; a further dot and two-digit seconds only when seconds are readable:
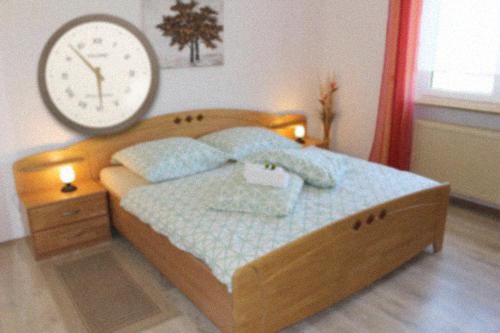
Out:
5.53
